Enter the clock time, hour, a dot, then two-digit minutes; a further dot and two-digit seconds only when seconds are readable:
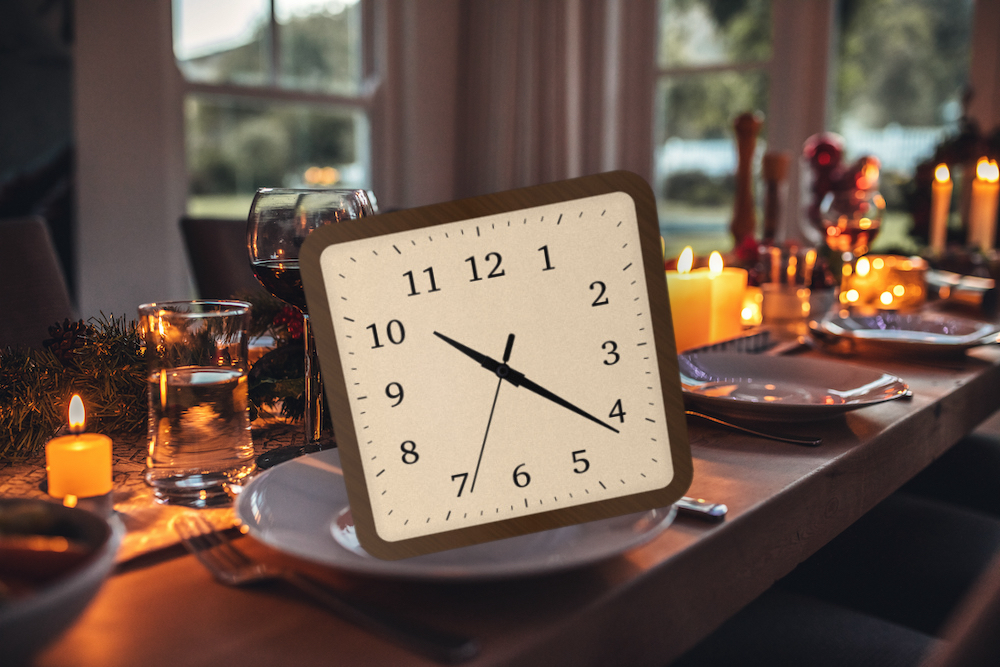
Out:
10.21.34
